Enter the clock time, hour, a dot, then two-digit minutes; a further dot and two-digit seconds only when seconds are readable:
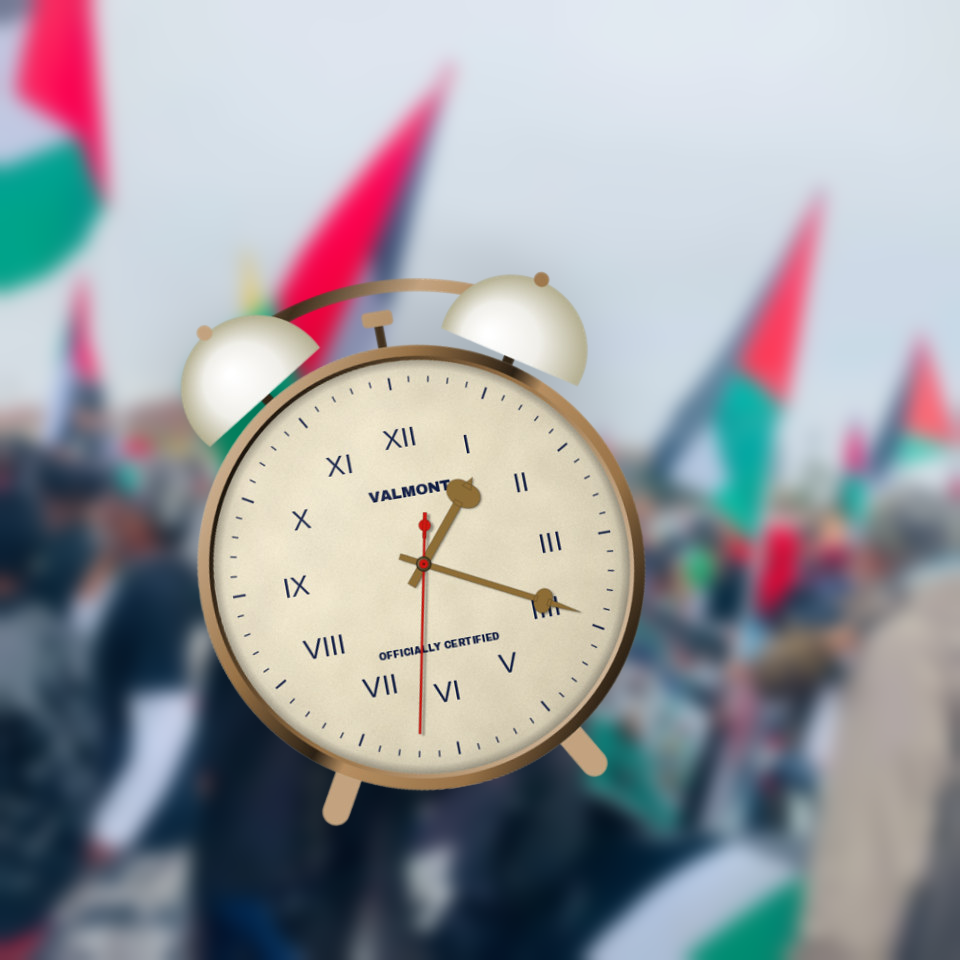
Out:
1.19.32
